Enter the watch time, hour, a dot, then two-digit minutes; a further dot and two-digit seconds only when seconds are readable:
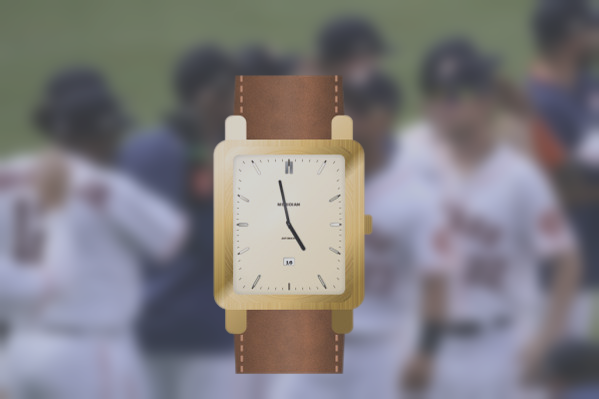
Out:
4.58
